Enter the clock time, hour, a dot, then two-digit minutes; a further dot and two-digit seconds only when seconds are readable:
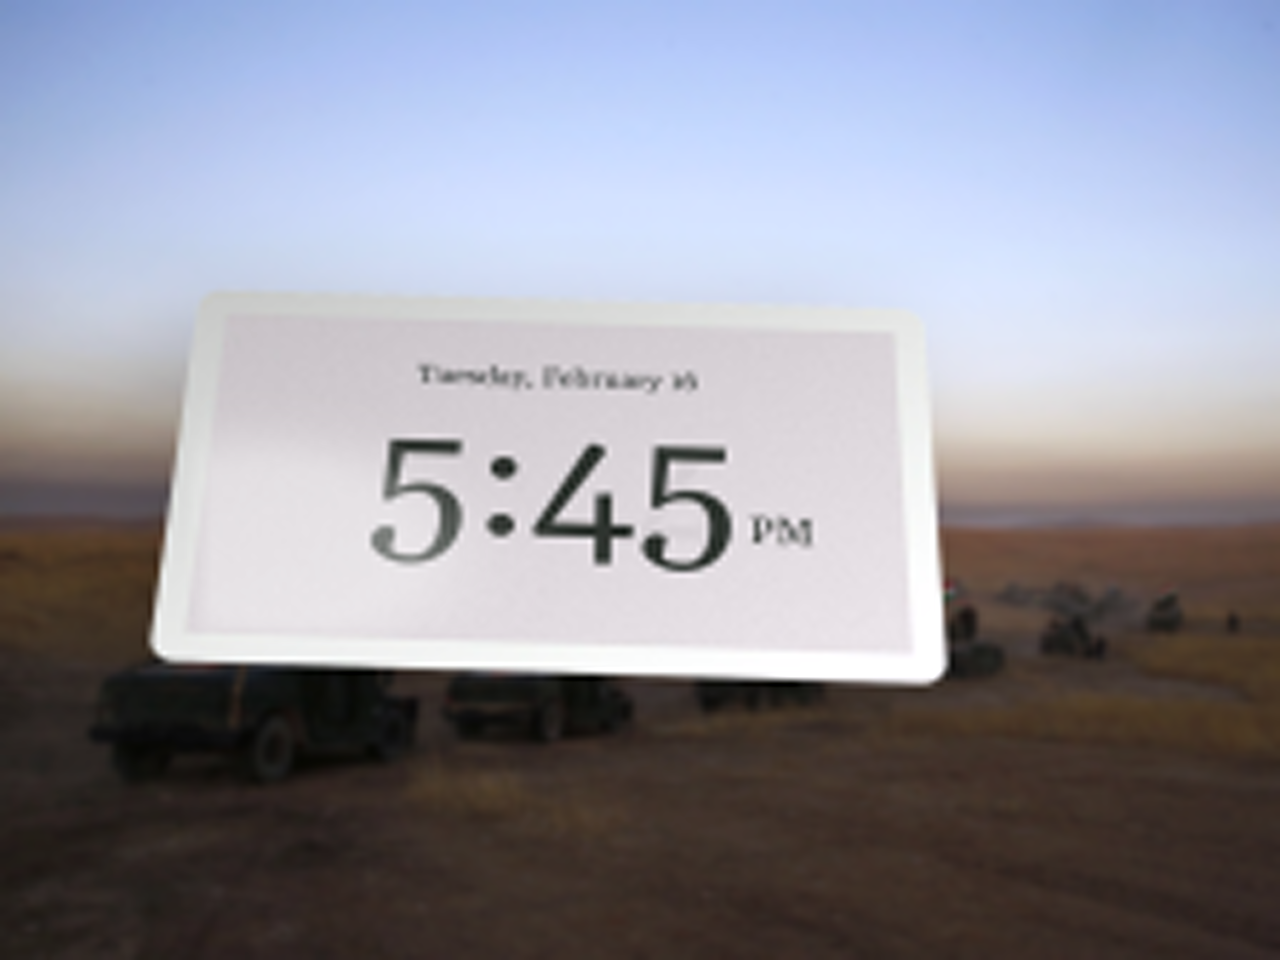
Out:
5.45
